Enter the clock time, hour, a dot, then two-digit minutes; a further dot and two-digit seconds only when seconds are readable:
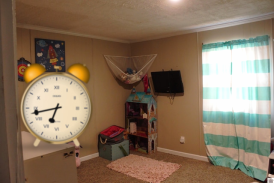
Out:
6.43
